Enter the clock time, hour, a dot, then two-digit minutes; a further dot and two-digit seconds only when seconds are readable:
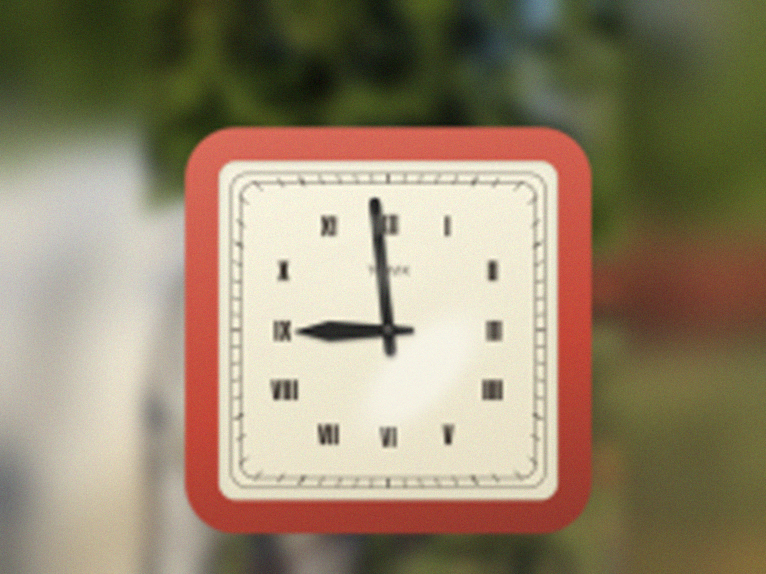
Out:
8.59
